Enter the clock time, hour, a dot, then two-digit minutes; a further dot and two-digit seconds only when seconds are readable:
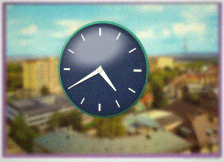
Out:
4.40
